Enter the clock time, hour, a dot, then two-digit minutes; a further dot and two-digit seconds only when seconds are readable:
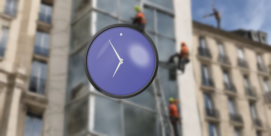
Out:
6.55
